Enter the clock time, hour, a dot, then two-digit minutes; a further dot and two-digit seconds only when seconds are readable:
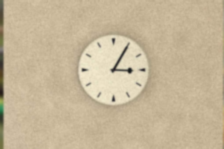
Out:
3.05
